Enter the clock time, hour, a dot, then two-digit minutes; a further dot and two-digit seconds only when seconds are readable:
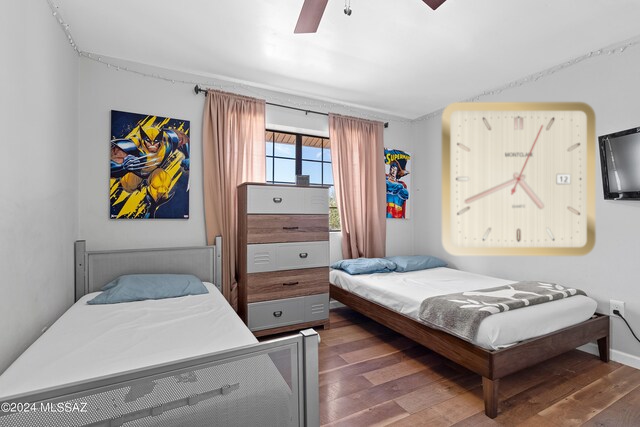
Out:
4.41.04
